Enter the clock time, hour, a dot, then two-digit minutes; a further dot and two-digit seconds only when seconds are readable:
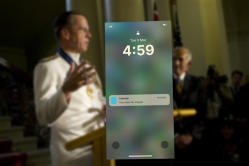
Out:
4.59
